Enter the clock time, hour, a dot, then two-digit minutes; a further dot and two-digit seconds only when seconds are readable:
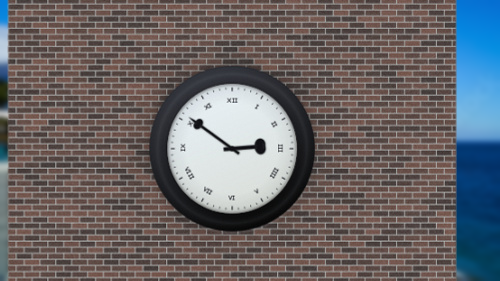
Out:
2.51
